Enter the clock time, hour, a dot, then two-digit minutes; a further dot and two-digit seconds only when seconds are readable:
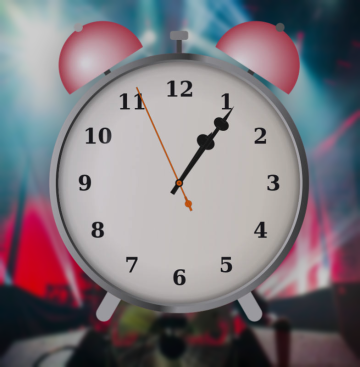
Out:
1.05.56
